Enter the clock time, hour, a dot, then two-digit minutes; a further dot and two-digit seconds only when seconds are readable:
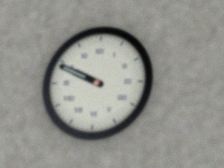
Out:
9.49
